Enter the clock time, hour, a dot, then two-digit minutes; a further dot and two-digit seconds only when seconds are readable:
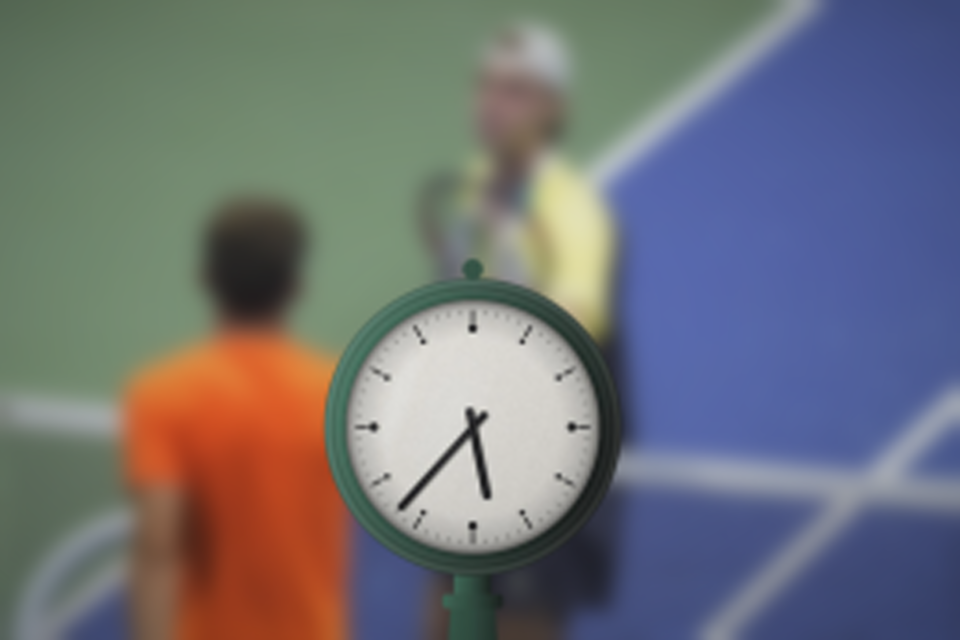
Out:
5.37
